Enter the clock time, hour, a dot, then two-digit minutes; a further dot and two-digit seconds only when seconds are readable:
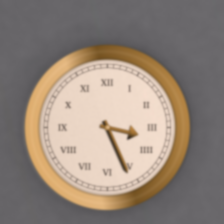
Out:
3.26
